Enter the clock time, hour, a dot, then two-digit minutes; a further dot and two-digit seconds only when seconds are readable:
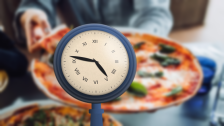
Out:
4.47
